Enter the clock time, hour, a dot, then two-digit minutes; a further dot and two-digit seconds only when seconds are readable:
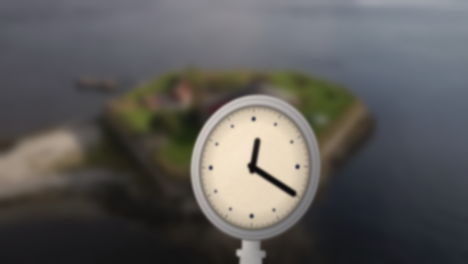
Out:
12.20
